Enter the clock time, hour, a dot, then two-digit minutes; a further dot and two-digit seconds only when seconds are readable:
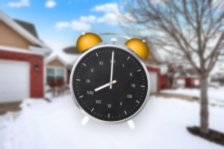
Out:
8.00
